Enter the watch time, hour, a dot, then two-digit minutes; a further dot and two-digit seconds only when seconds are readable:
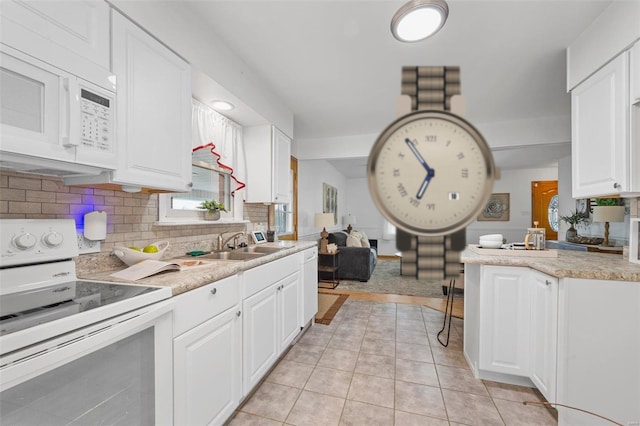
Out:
6.54
